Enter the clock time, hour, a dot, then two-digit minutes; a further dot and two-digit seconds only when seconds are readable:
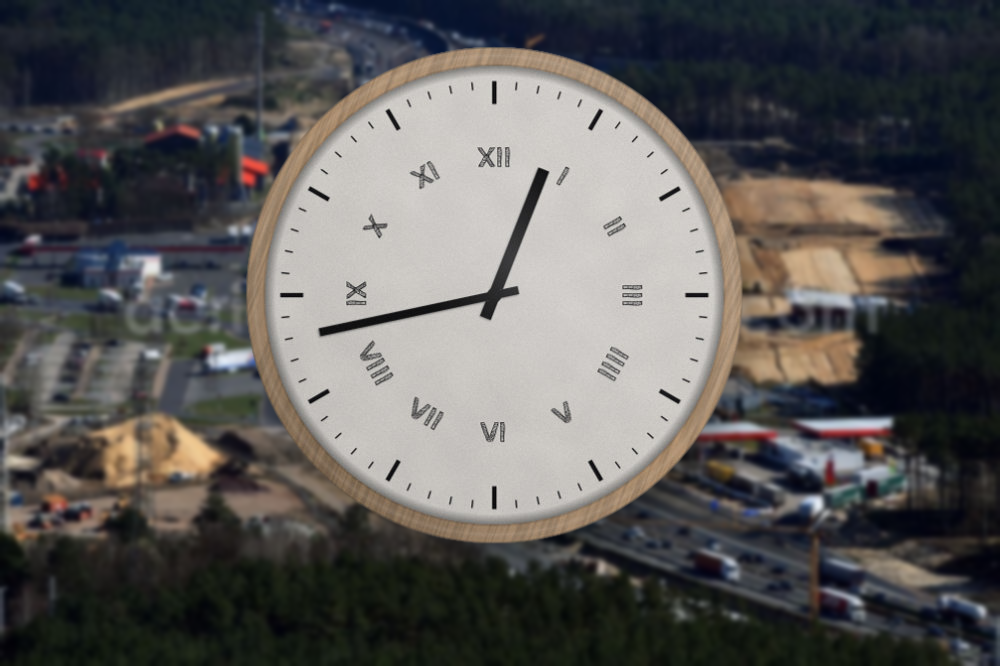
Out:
12.43
